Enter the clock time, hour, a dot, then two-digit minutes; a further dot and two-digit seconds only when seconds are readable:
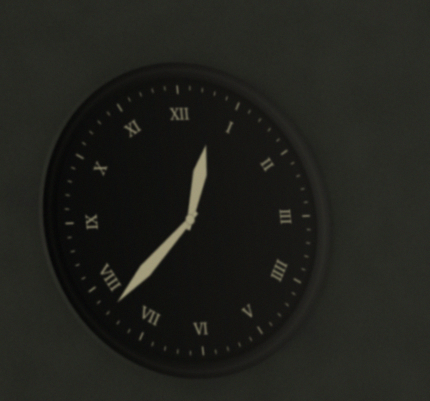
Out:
12.38
